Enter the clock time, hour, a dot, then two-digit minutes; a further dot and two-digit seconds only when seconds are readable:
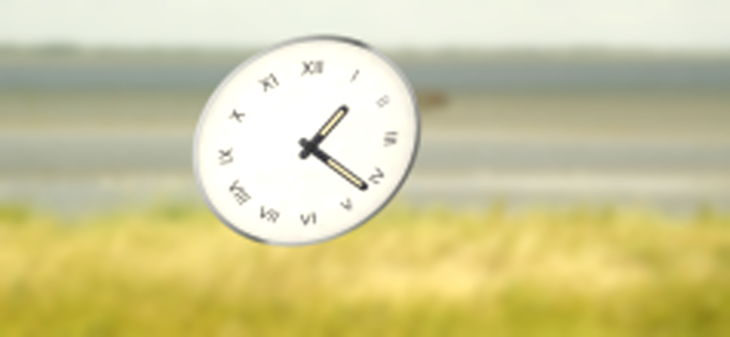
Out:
1.22
